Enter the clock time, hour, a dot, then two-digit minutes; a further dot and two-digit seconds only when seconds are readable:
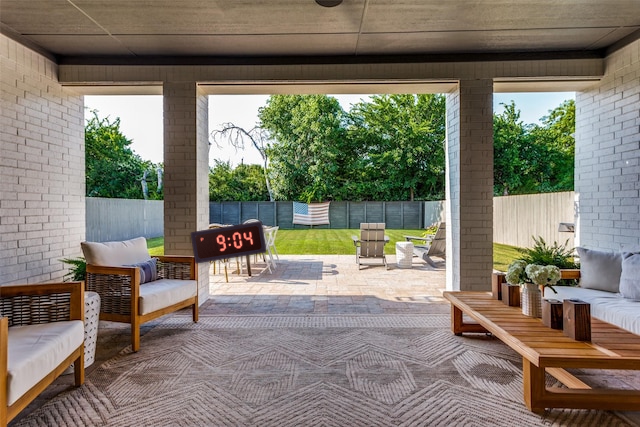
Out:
9.04
